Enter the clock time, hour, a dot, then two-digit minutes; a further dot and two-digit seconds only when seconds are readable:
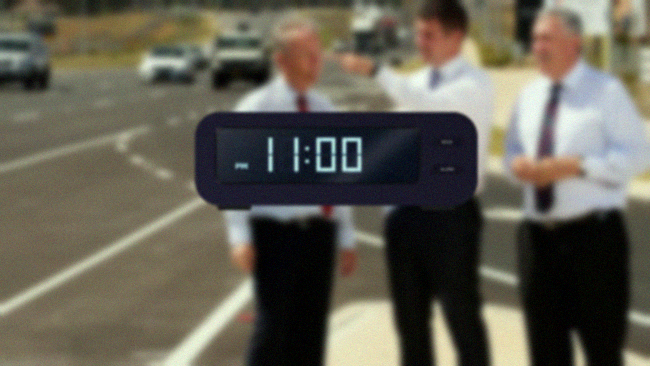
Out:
11.00
